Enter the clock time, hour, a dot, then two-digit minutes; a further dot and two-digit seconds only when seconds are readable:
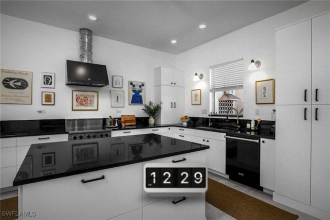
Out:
12.29
